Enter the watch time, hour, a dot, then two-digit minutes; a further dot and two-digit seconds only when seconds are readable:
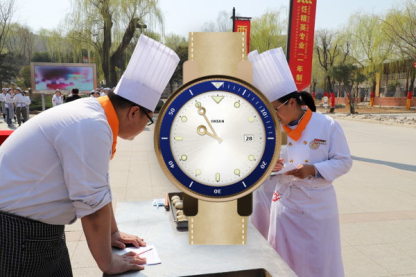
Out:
9.55
